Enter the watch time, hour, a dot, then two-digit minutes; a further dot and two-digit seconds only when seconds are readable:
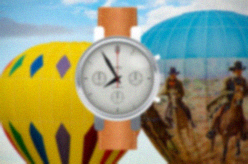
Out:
7.55
